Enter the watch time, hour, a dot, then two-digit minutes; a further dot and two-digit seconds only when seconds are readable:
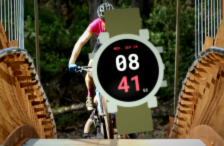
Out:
8.41
